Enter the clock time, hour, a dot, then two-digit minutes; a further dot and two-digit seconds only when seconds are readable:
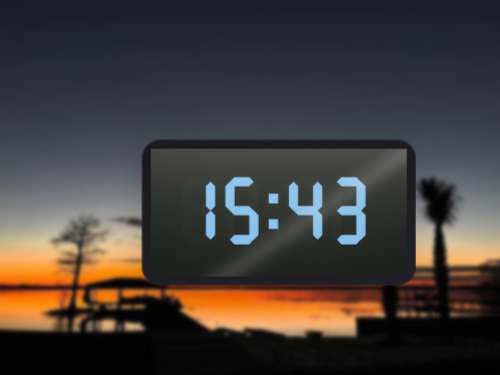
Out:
15.43
